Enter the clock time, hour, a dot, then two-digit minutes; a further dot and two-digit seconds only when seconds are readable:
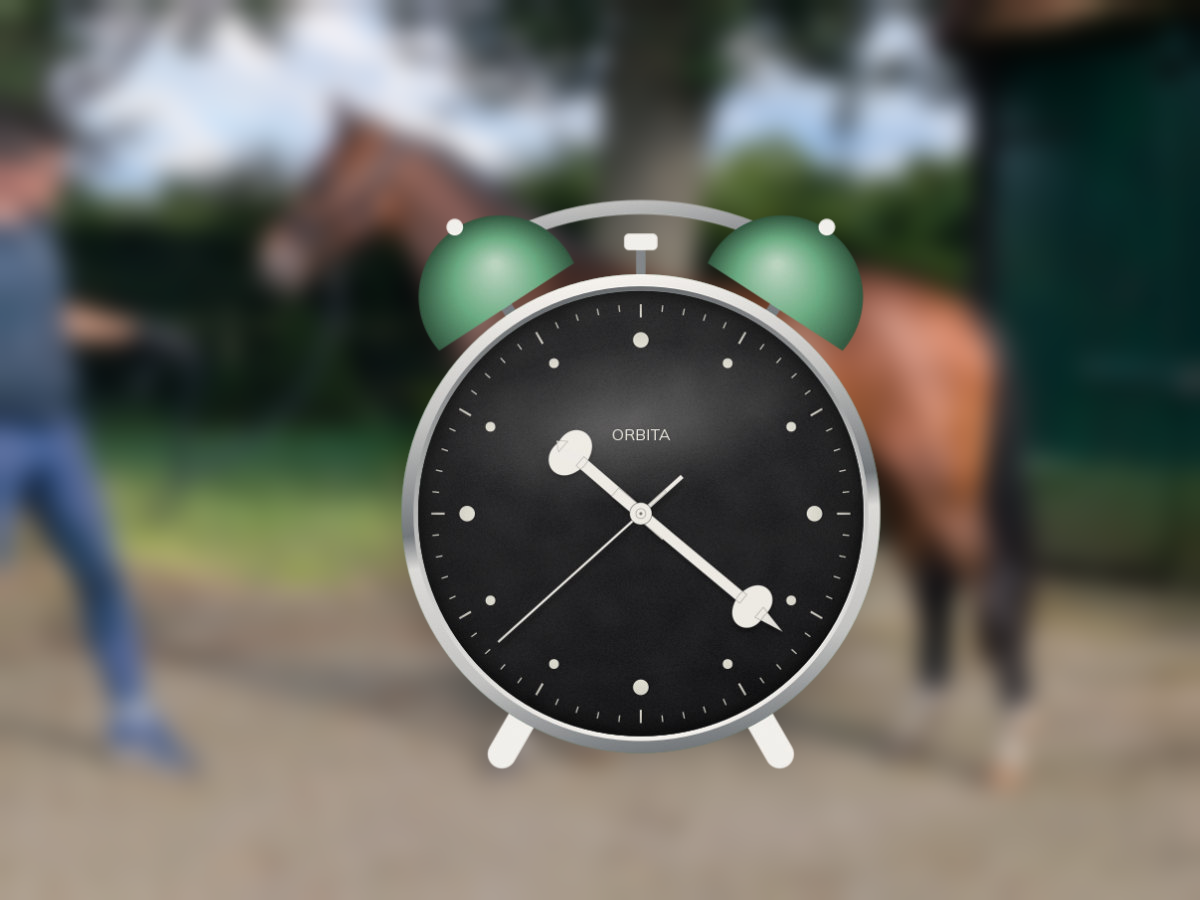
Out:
10.21.38
